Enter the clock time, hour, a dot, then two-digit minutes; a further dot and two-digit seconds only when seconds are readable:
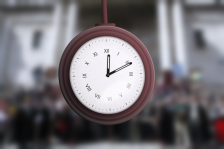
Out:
12.11
